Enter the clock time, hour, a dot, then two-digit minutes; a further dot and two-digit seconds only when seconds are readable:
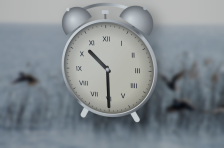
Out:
10.30
